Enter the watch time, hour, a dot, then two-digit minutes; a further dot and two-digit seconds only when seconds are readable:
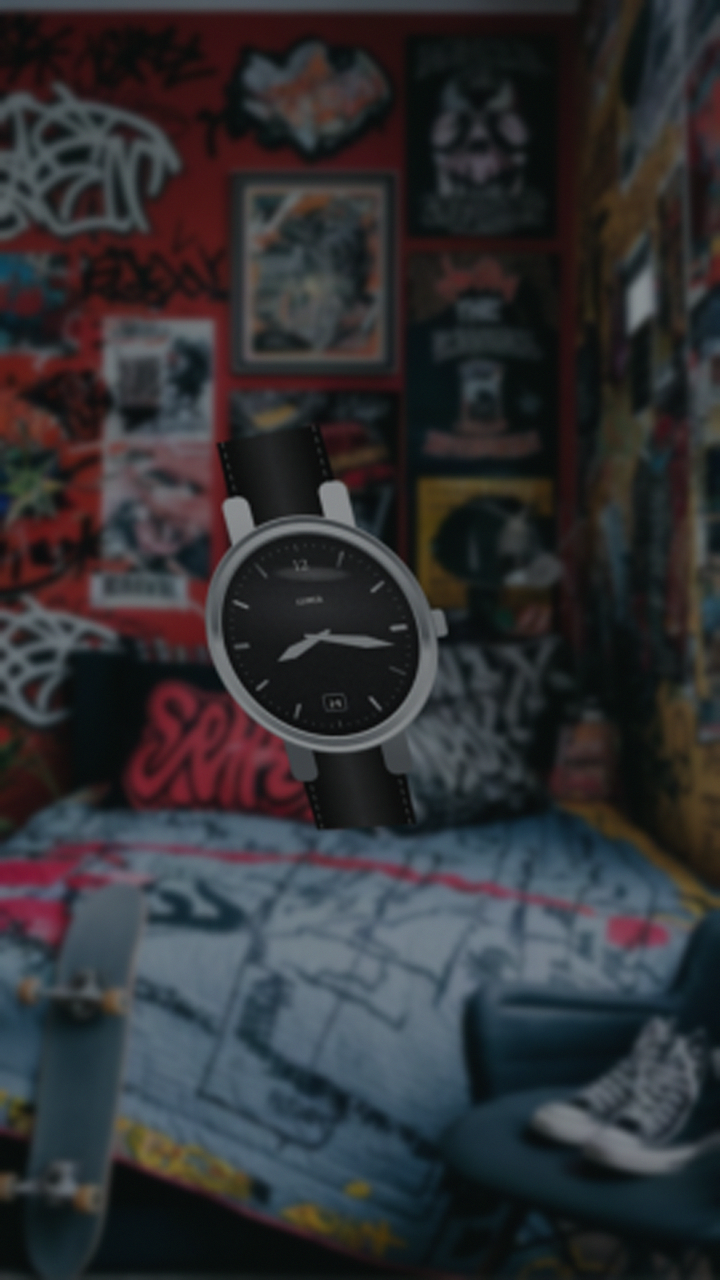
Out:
8.17
